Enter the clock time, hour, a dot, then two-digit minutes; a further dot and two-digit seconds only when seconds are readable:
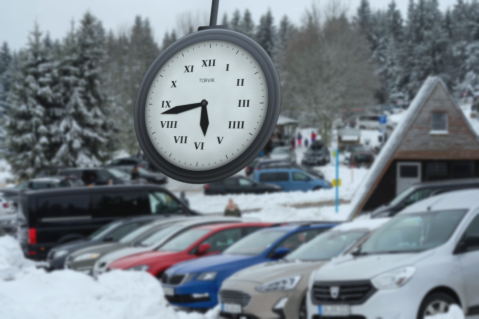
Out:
5.43
